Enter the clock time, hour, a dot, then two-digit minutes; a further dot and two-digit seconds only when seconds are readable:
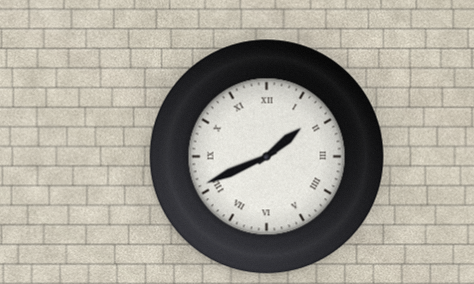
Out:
1.41
